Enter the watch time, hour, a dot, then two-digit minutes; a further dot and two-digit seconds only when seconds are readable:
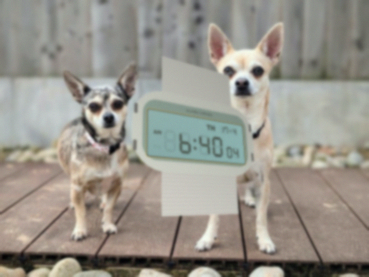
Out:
6.40
